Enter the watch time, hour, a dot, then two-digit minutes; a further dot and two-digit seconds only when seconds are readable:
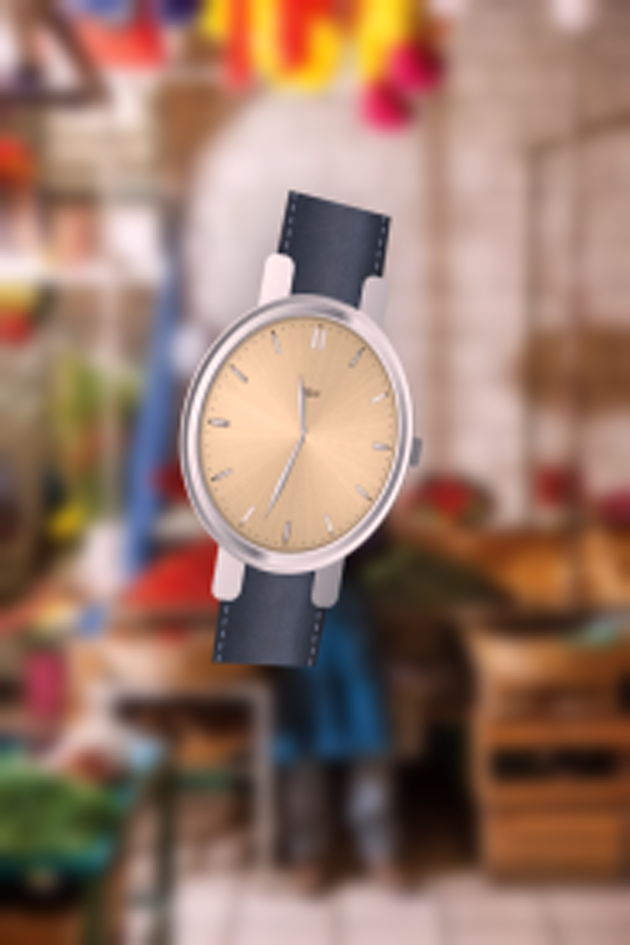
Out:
11.33
